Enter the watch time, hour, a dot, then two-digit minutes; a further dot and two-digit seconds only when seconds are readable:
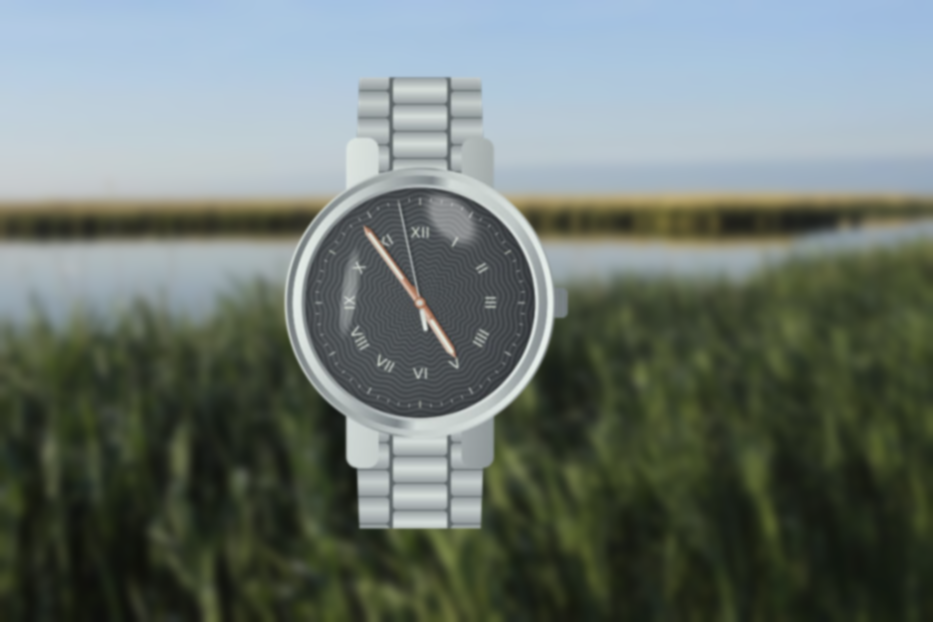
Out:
4.53.58
